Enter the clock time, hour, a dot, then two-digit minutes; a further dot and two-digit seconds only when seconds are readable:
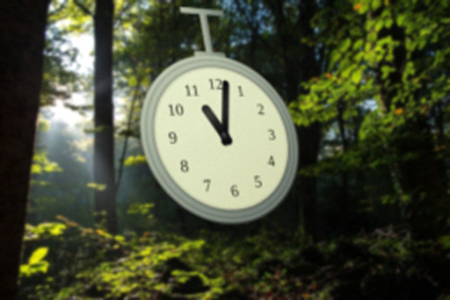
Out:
11.02
